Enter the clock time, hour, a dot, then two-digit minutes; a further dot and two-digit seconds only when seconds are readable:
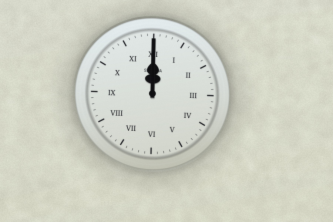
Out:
12.00
